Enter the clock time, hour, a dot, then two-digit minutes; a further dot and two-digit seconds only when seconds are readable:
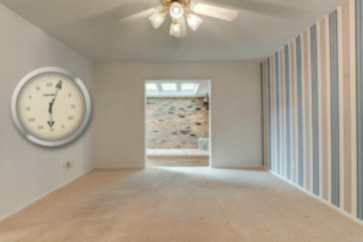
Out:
6.04
